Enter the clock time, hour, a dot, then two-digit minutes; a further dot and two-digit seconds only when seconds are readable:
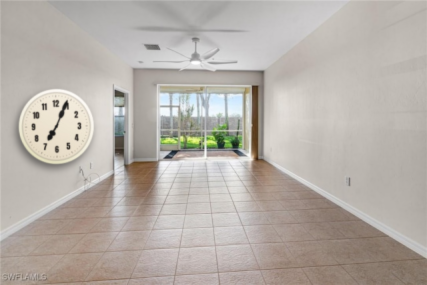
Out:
7.04
